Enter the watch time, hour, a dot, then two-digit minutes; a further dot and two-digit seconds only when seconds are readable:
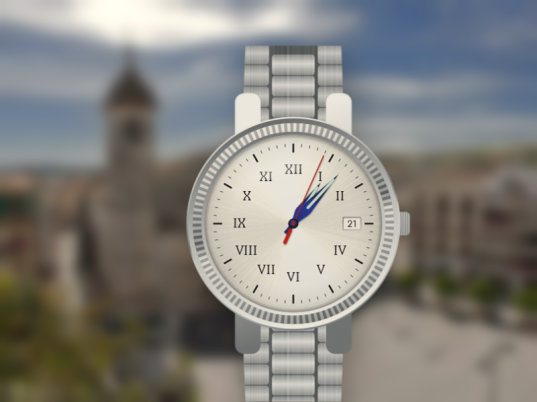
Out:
1.07.04
